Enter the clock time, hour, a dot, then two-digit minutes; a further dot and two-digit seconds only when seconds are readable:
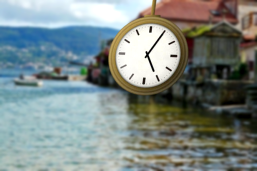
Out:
5.05
